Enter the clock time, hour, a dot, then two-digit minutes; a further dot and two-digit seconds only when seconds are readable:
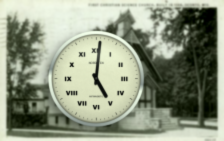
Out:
5.01
